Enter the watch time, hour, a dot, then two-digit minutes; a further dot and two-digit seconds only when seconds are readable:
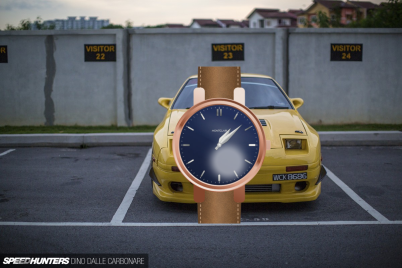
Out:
1.08
